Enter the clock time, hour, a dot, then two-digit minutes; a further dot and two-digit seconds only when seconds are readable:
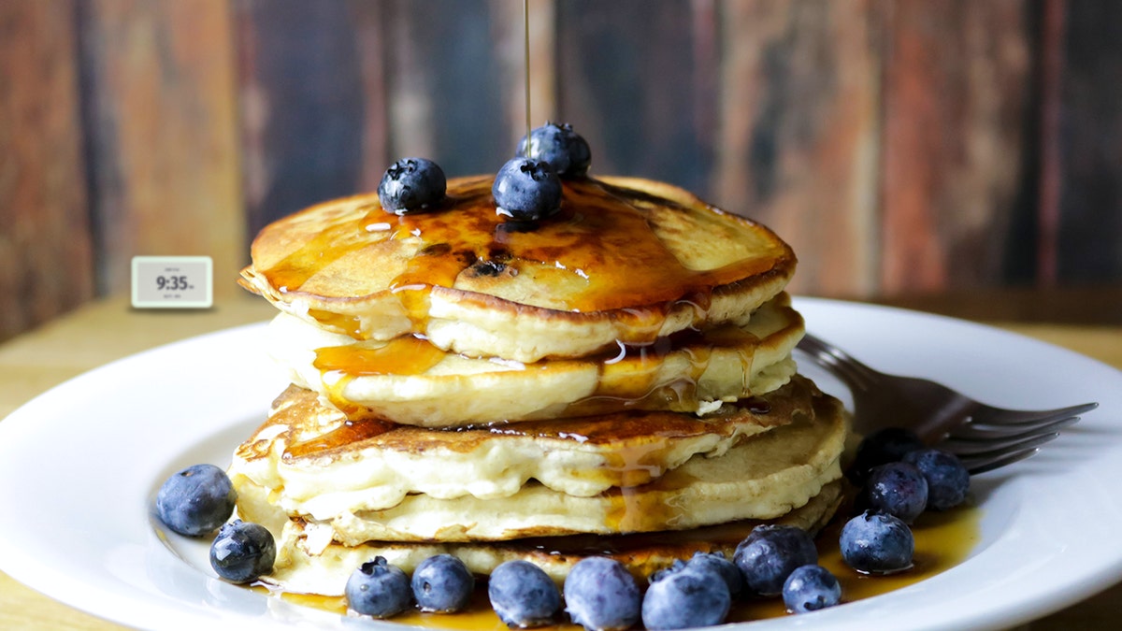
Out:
9.35
